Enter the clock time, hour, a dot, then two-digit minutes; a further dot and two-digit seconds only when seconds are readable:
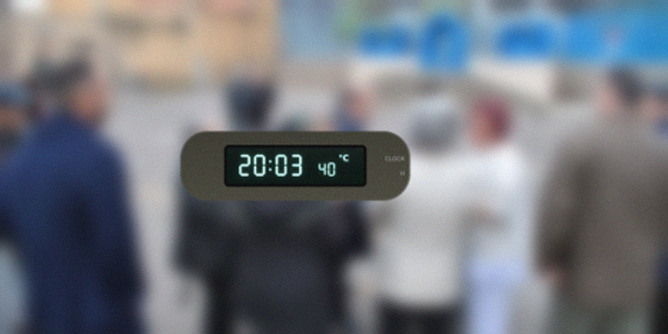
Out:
20.03
